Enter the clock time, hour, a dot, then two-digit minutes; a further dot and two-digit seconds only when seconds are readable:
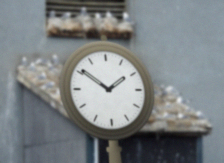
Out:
1.51
